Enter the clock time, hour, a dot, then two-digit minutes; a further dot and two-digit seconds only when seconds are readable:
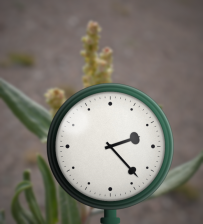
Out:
2.23
